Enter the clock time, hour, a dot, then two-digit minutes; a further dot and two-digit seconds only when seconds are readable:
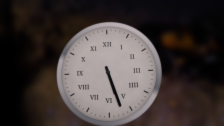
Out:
5.27
